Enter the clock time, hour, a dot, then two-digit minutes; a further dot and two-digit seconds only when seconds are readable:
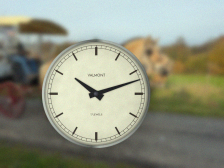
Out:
10.12
